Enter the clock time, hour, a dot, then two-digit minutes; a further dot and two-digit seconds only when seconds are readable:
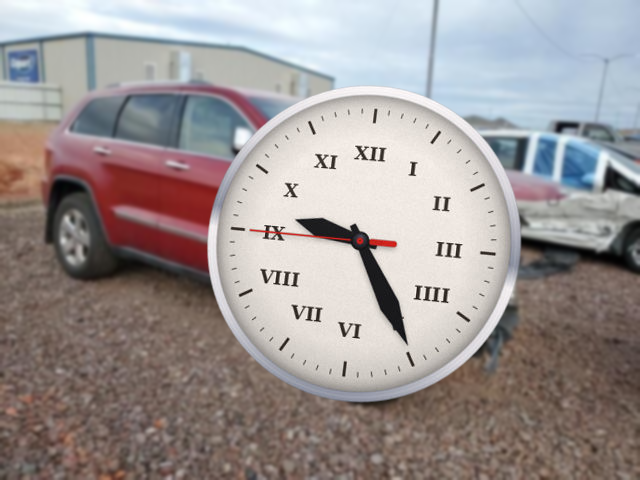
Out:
9.24.45
